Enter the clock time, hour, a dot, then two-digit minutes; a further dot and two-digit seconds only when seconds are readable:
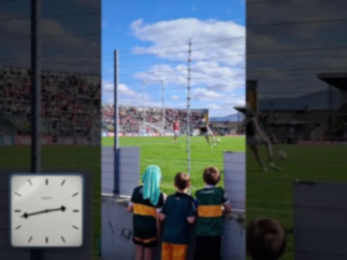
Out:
2.43
